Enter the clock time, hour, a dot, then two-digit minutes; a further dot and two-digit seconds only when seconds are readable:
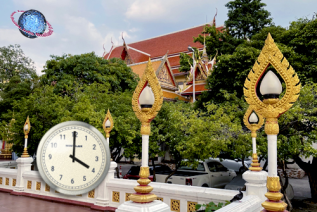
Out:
4.00
